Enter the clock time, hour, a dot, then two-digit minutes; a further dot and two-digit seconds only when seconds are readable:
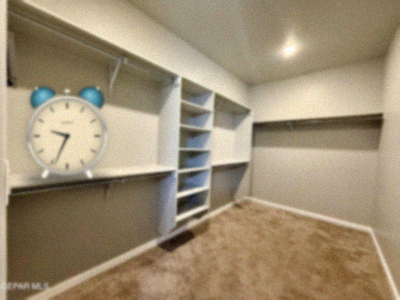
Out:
9.34
